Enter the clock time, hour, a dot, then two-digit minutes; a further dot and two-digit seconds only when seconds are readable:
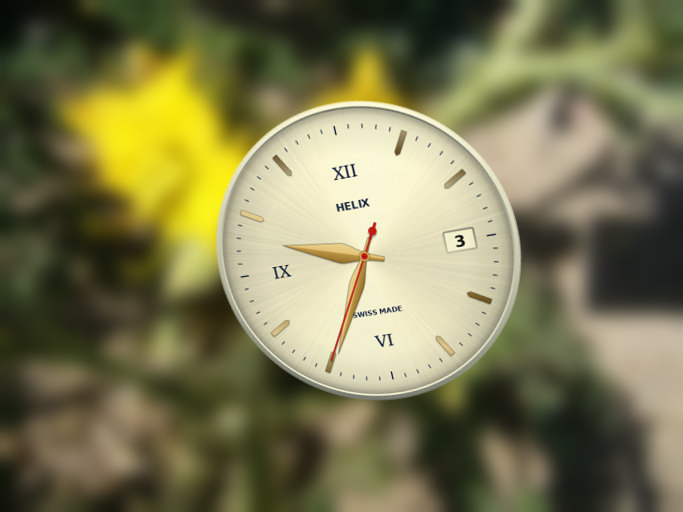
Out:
9.34.35
